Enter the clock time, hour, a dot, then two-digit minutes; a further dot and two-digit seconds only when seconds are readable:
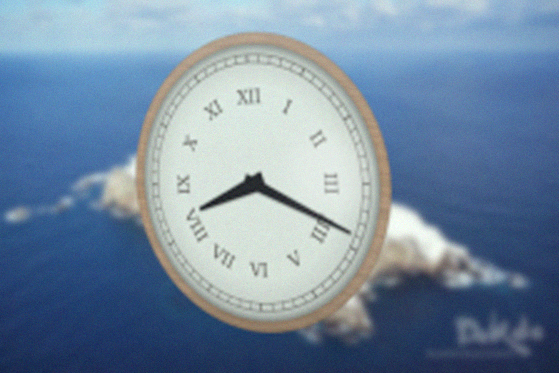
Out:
8.19
